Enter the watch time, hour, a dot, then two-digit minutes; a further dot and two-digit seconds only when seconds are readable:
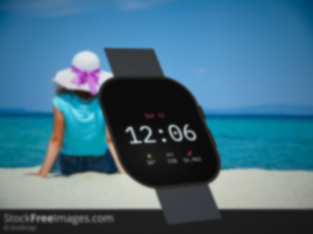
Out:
12.06
